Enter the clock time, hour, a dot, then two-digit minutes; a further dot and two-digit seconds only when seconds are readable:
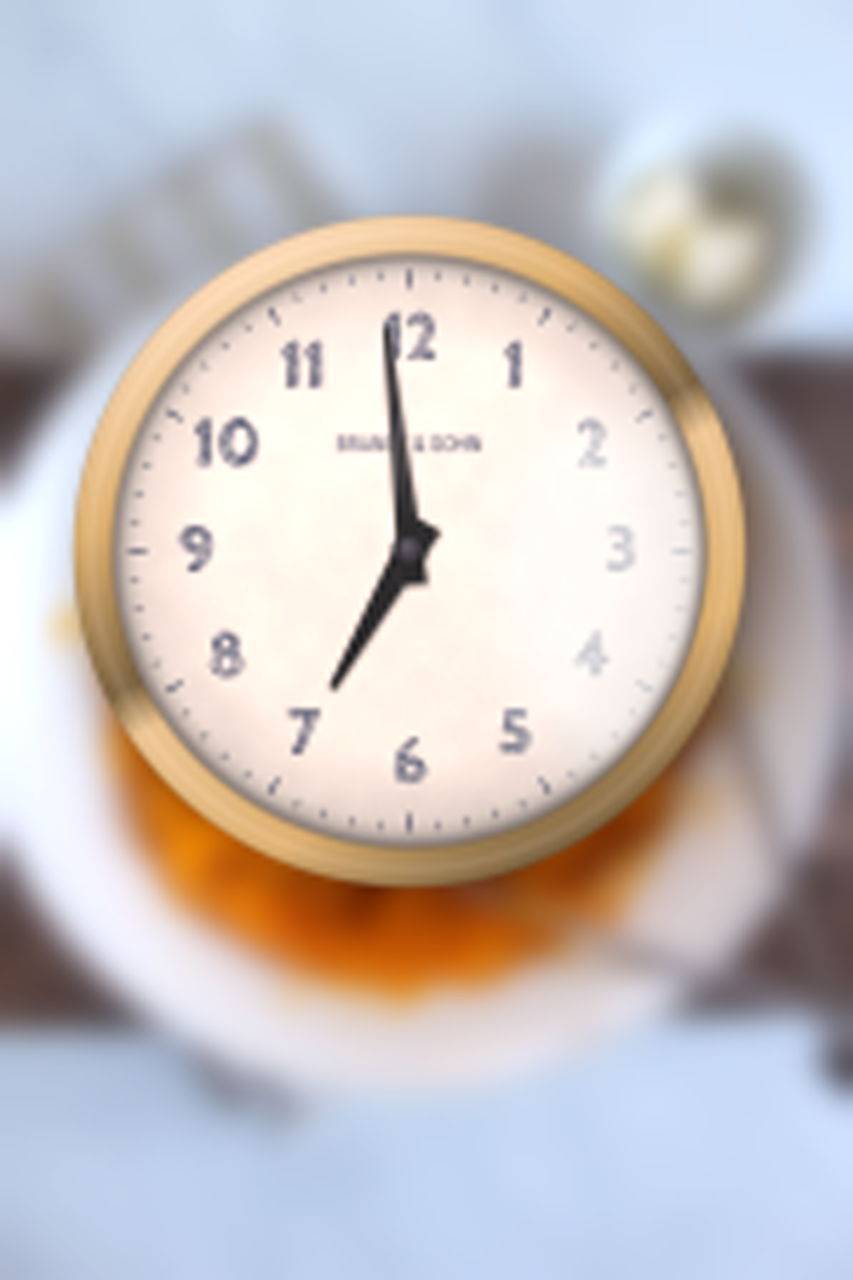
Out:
6.59
